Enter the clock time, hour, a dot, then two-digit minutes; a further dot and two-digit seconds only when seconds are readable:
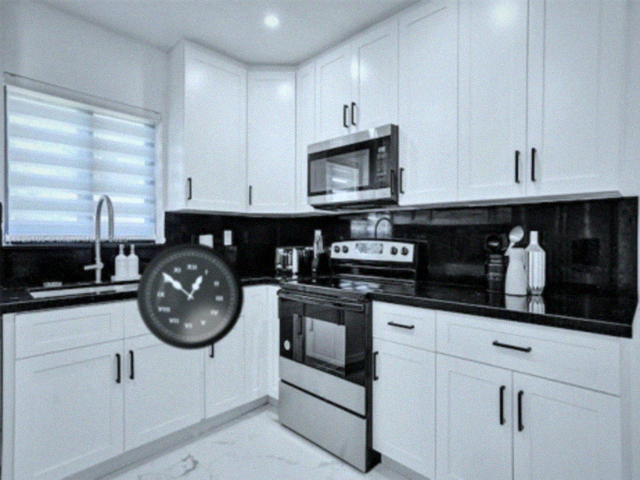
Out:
12.51
